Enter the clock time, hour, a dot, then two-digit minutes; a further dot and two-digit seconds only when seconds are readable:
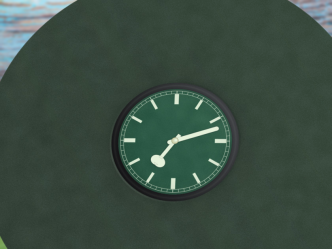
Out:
7.12
